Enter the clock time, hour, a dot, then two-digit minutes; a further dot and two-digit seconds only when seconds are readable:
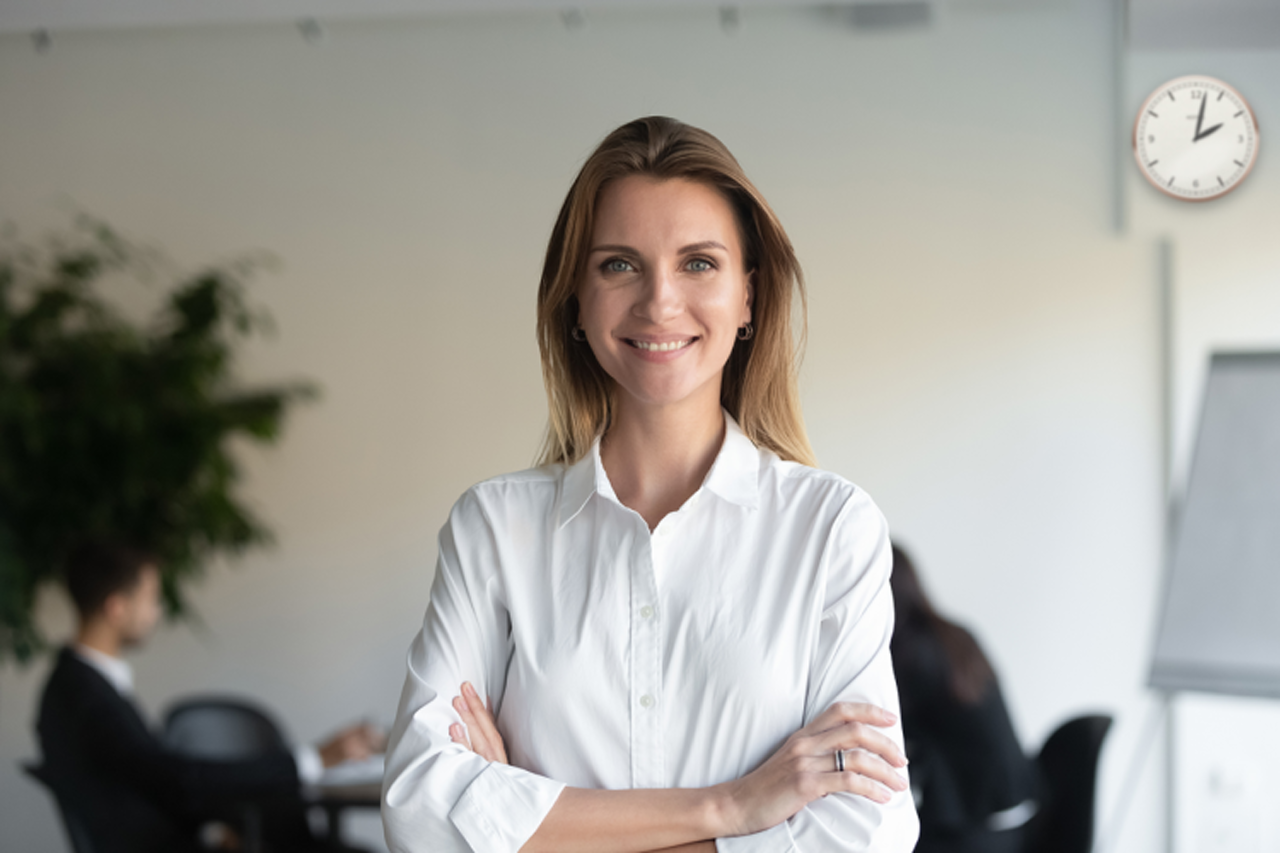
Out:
2.02
